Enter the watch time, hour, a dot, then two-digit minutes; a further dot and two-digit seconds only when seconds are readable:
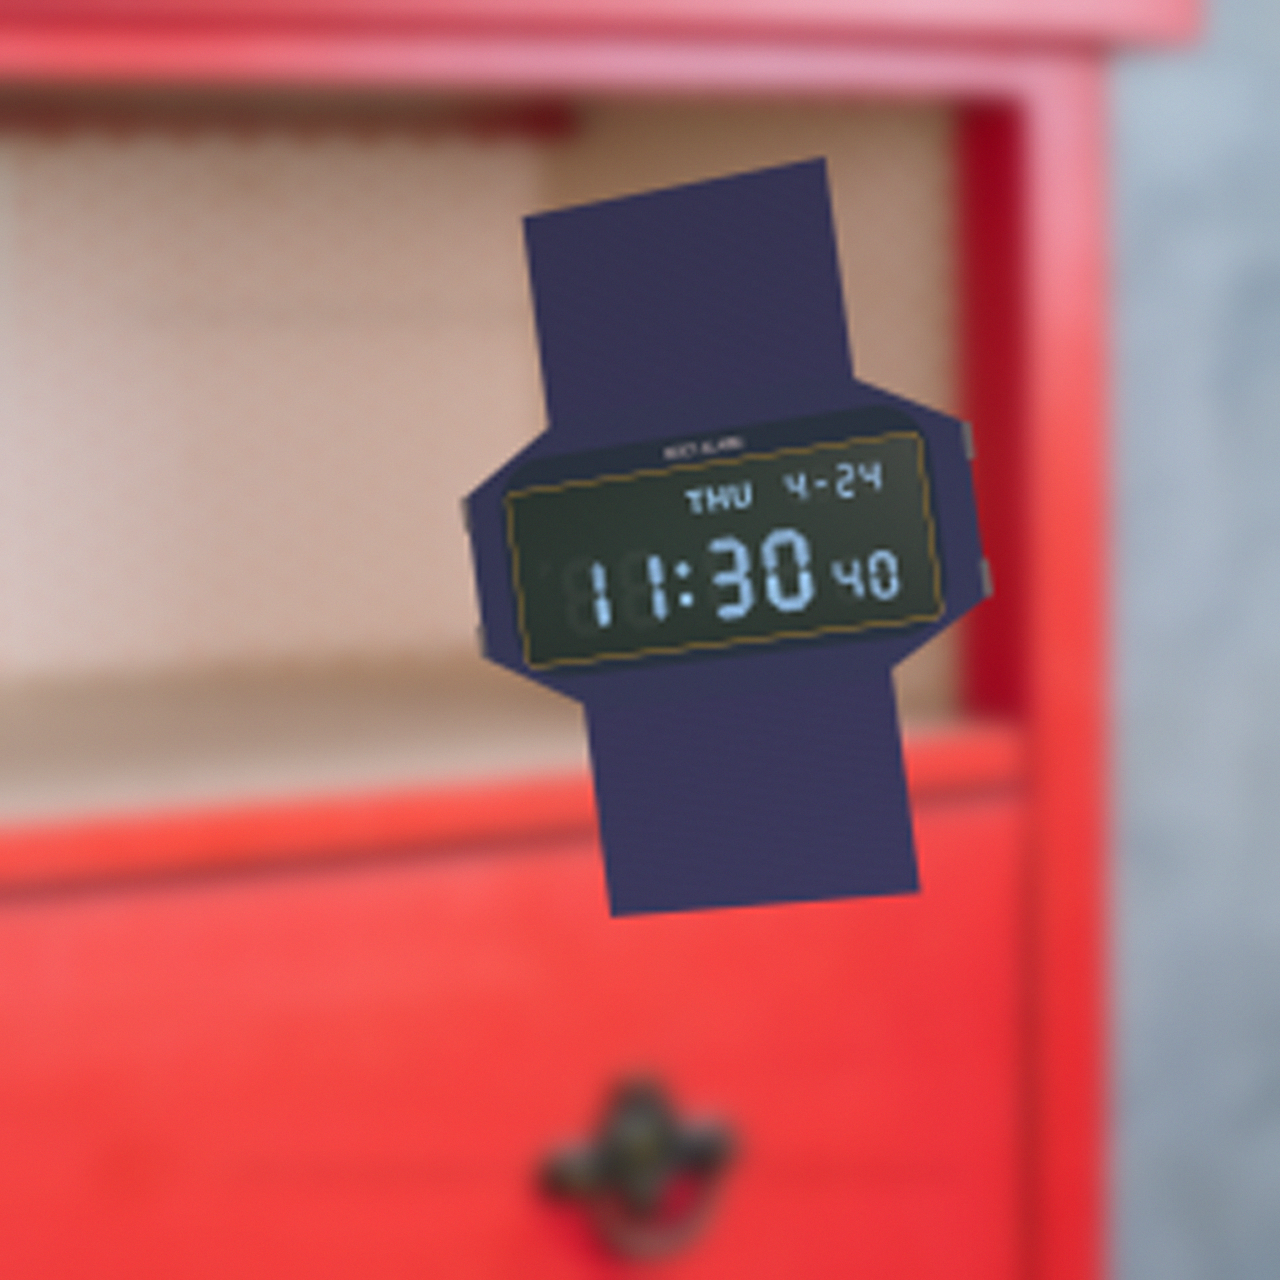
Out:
11.30.40
